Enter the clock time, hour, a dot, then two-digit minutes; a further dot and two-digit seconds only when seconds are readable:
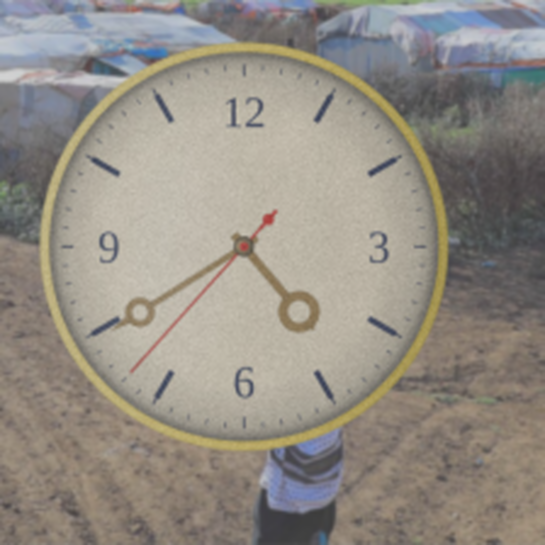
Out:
4.39.37
